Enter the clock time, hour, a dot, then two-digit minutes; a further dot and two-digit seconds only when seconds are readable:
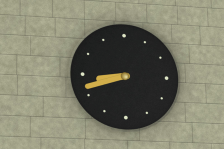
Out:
8.42
